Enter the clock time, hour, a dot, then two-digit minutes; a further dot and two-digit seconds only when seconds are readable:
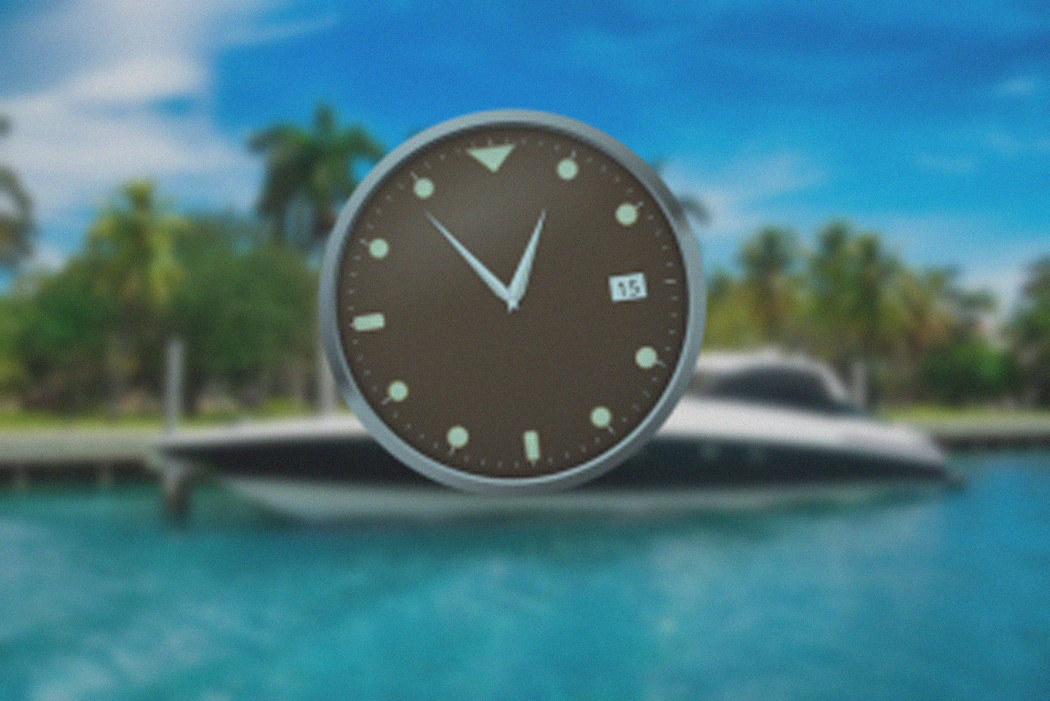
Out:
12.54
